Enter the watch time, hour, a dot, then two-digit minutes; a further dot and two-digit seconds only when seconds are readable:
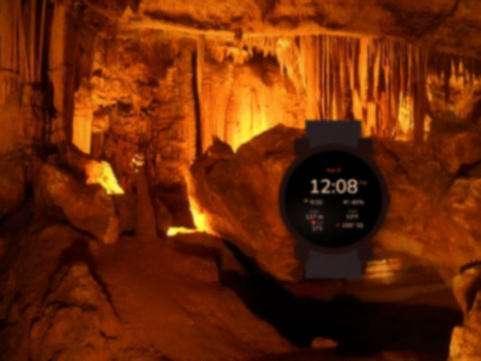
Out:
12.08
